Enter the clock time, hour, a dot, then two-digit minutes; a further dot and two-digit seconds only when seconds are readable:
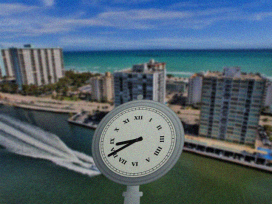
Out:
8.40
